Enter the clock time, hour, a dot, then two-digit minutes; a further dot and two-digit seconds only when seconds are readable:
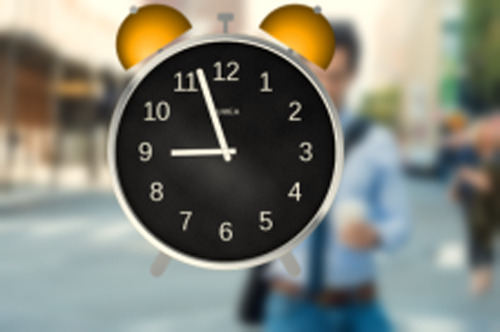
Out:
8.57
